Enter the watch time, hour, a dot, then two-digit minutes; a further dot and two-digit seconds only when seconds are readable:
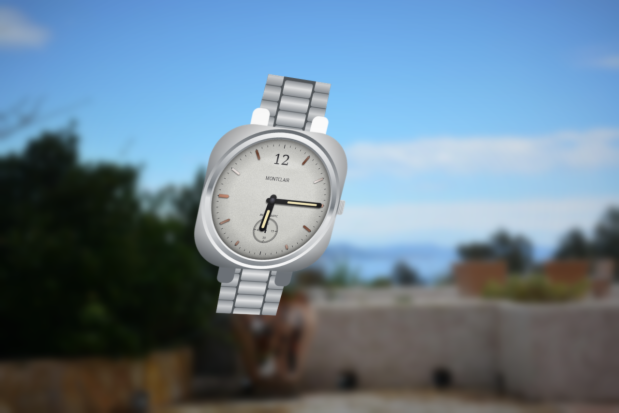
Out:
6.15
